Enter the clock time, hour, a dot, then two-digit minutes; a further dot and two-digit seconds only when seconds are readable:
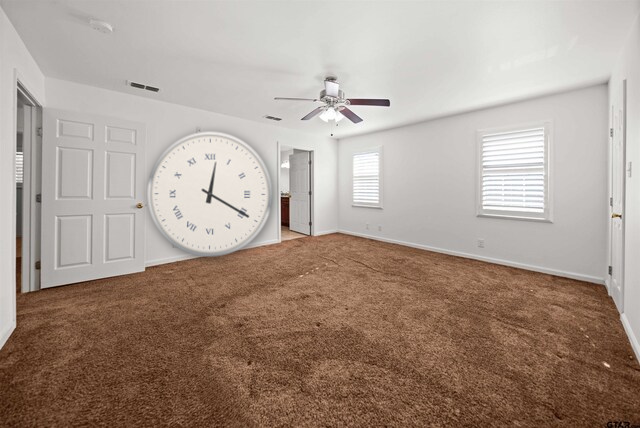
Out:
12.20
